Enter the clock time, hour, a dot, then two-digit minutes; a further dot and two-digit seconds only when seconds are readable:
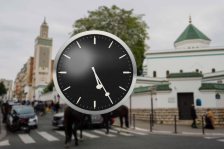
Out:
5.25
